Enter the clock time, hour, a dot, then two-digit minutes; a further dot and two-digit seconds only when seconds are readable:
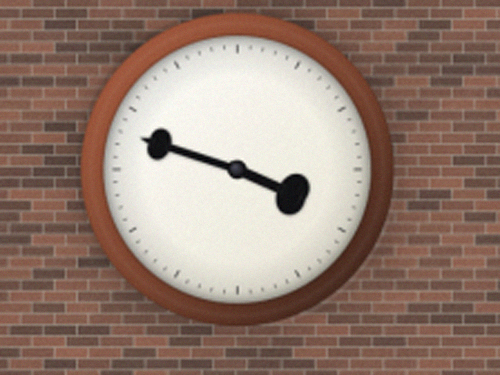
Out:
3.48
